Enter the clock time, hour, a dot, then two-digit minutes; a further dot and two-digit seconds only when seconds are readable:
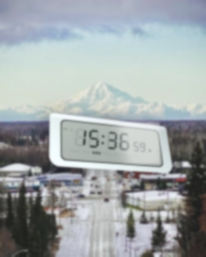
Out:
15.36
